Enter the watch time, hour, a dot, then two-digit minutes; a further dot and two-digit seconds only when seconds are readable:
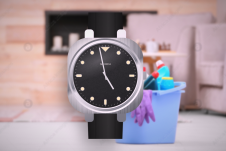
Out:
4.58
